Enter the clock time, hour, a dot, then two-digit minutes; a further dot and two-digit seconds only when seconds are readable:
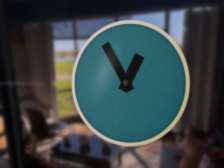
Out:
12.55
